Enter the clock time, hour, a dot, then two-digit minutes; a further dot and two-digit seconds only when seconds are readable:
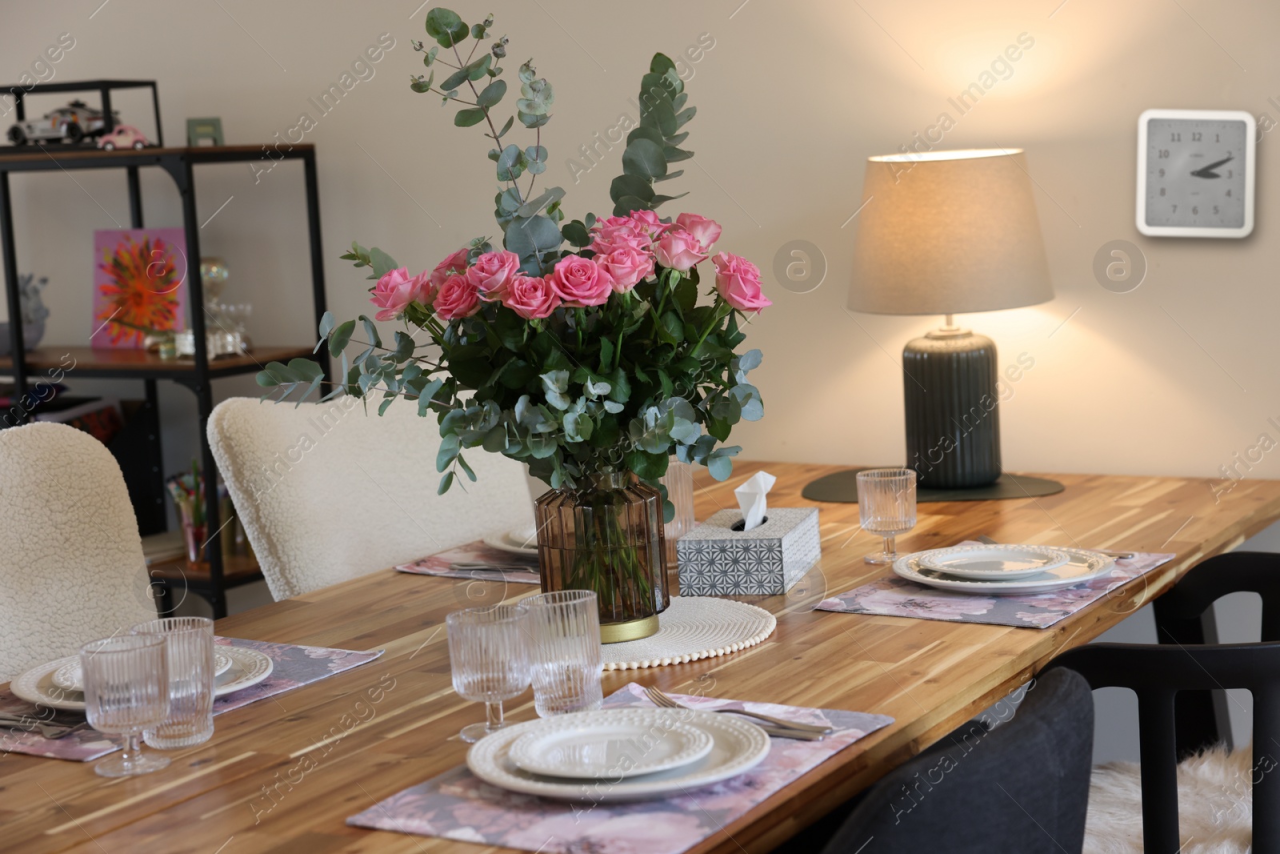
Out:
3.11
